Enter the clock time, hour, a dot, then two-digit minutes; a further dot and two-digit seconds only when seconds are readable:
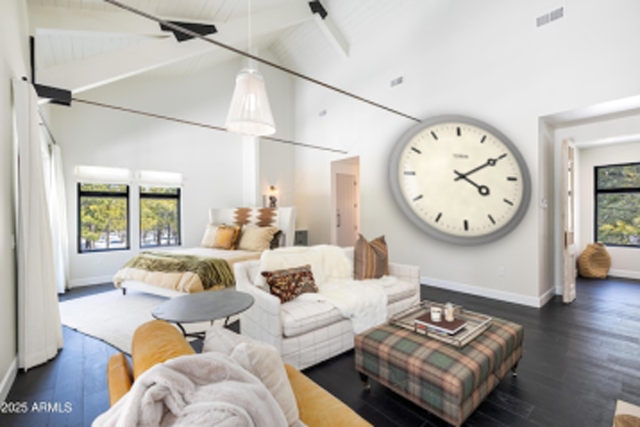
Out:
4.10
